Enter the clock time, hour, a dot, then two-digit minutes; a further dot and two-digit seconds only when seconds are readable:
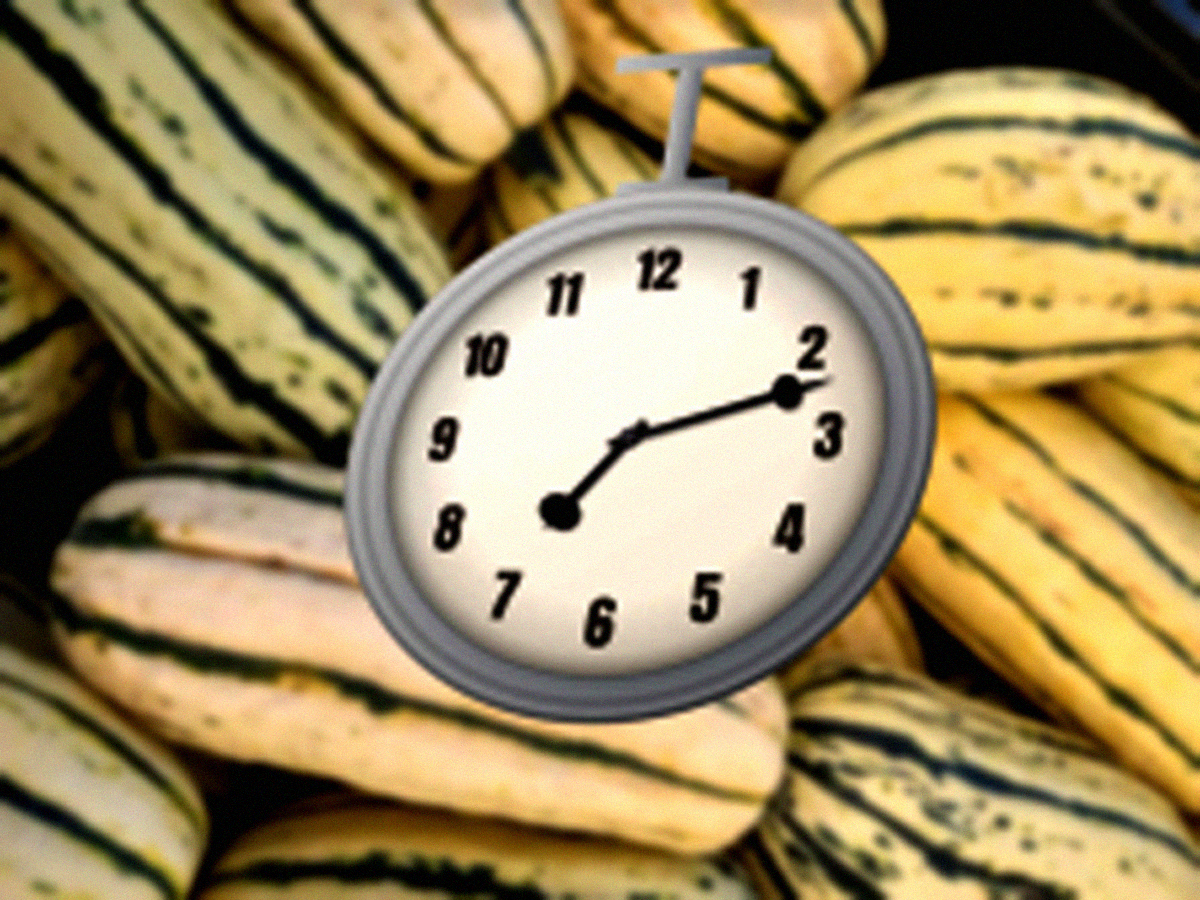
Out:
7.12
